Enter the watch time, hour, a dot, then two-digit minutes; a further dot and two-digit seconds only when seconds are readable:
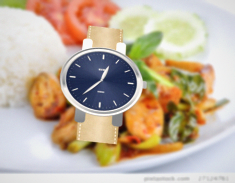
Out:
12.37
